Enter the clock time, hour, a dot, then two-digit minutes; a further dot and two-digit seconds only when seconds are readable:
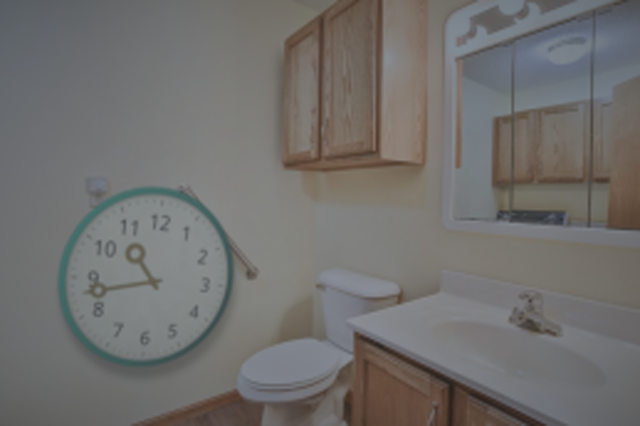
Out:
10.43
